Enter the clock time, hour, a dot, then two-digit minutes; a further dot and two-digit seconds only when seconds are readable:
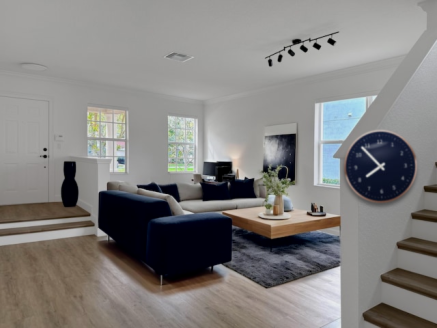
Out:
7.53
